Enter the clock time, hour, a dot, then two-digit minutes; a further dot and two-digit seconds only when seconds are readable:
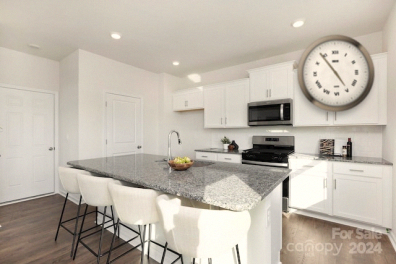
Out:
4.54
